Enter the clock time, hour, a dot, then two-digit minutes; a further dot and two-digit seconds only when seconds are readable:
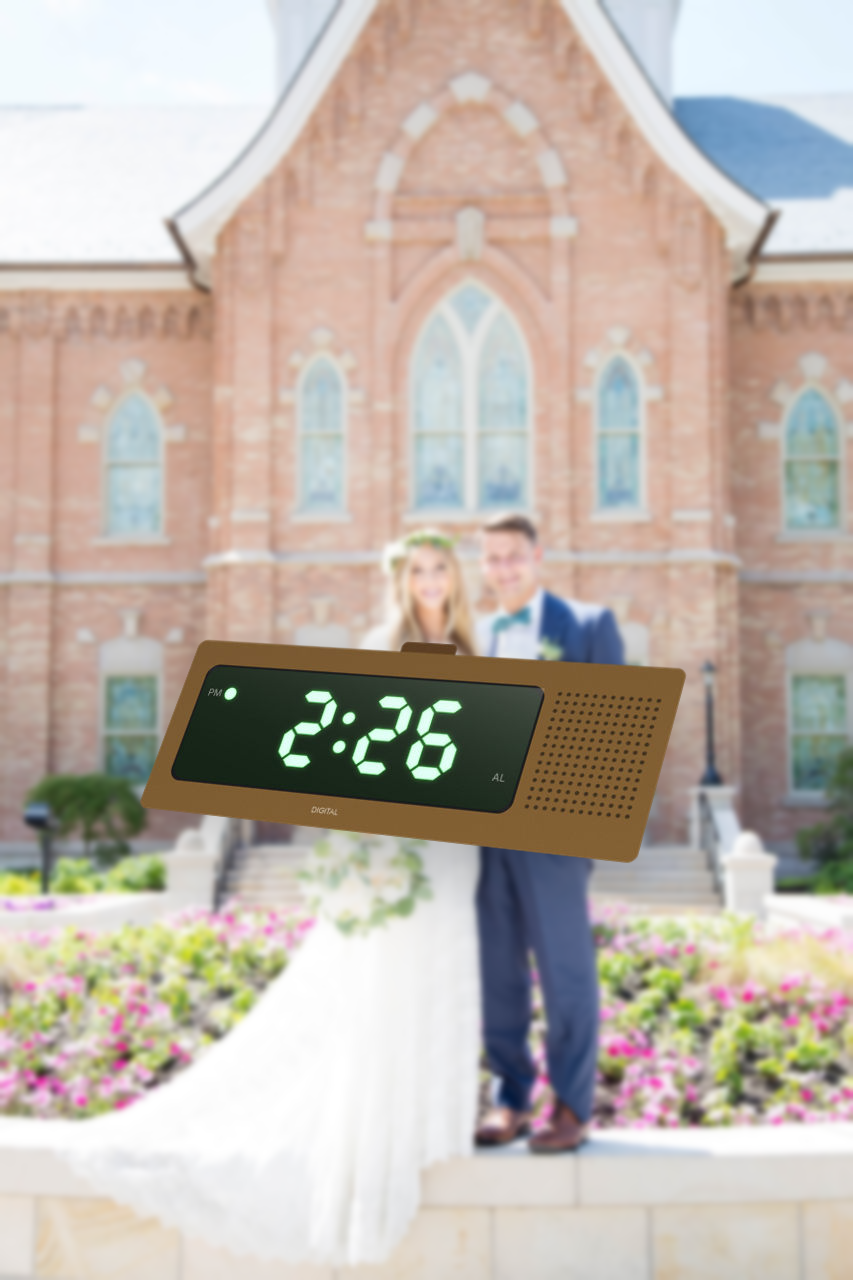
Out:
2.26
